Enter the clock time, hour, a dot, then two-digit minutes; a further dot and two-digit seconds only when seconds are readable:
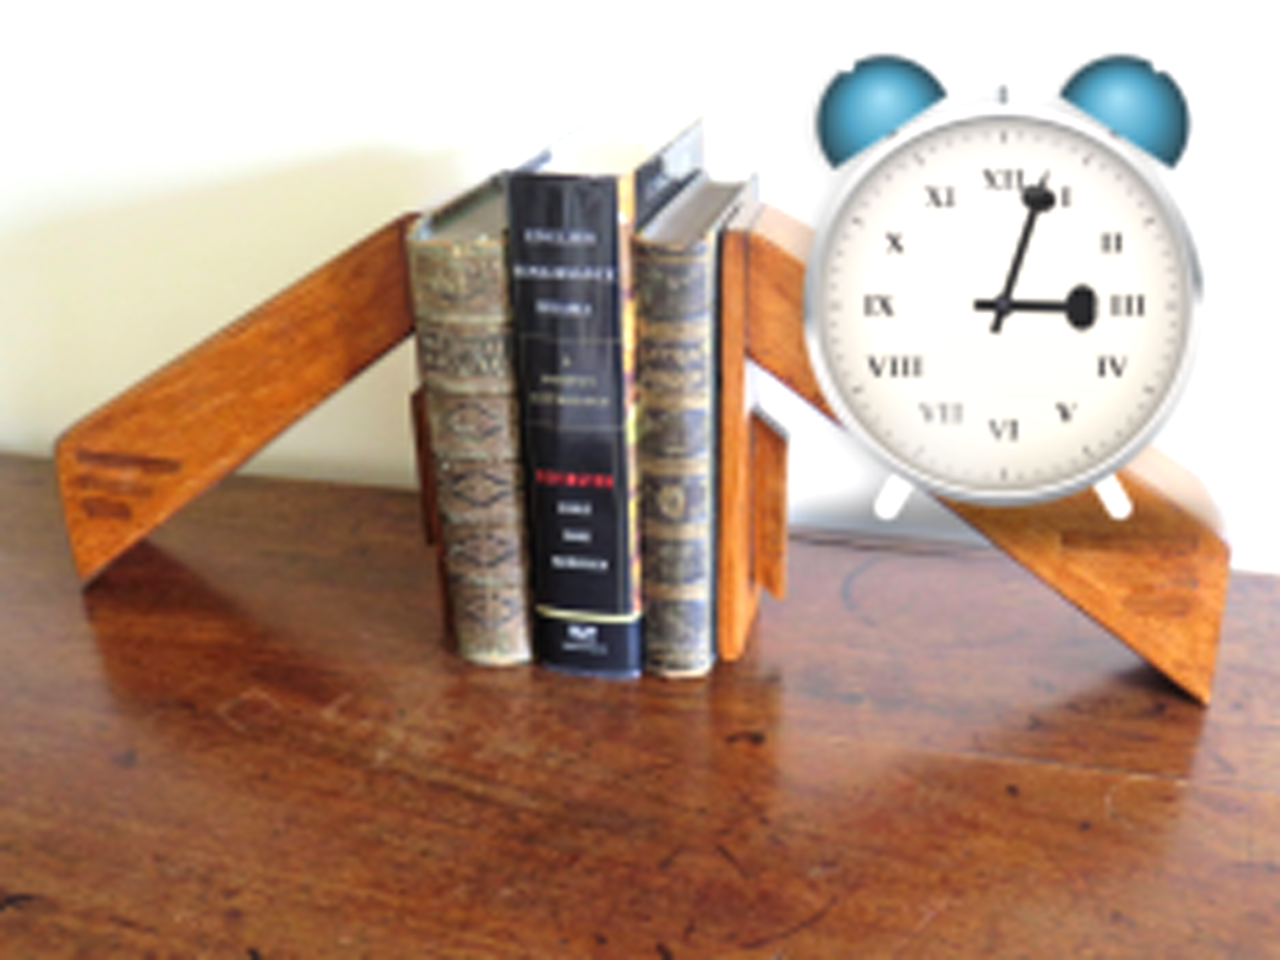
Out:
3.03
